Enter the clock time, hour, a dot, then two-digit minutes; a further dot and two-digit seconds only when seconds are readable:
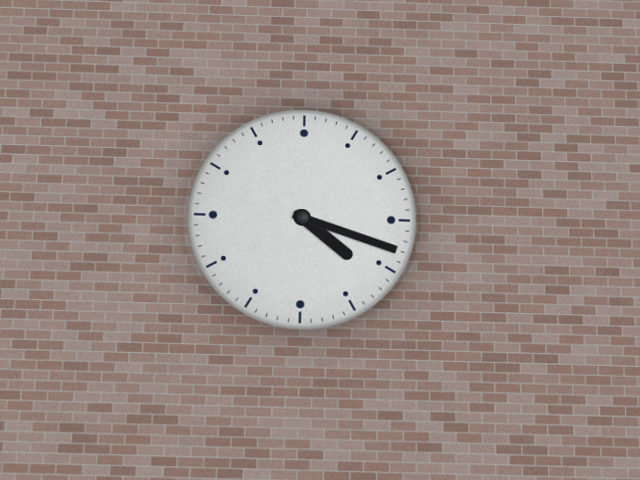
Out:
4.18
